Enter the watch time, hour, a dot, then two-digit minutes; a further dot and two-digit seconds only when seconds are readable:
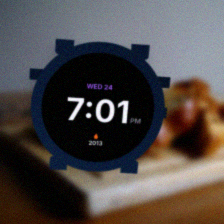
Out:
7.01
